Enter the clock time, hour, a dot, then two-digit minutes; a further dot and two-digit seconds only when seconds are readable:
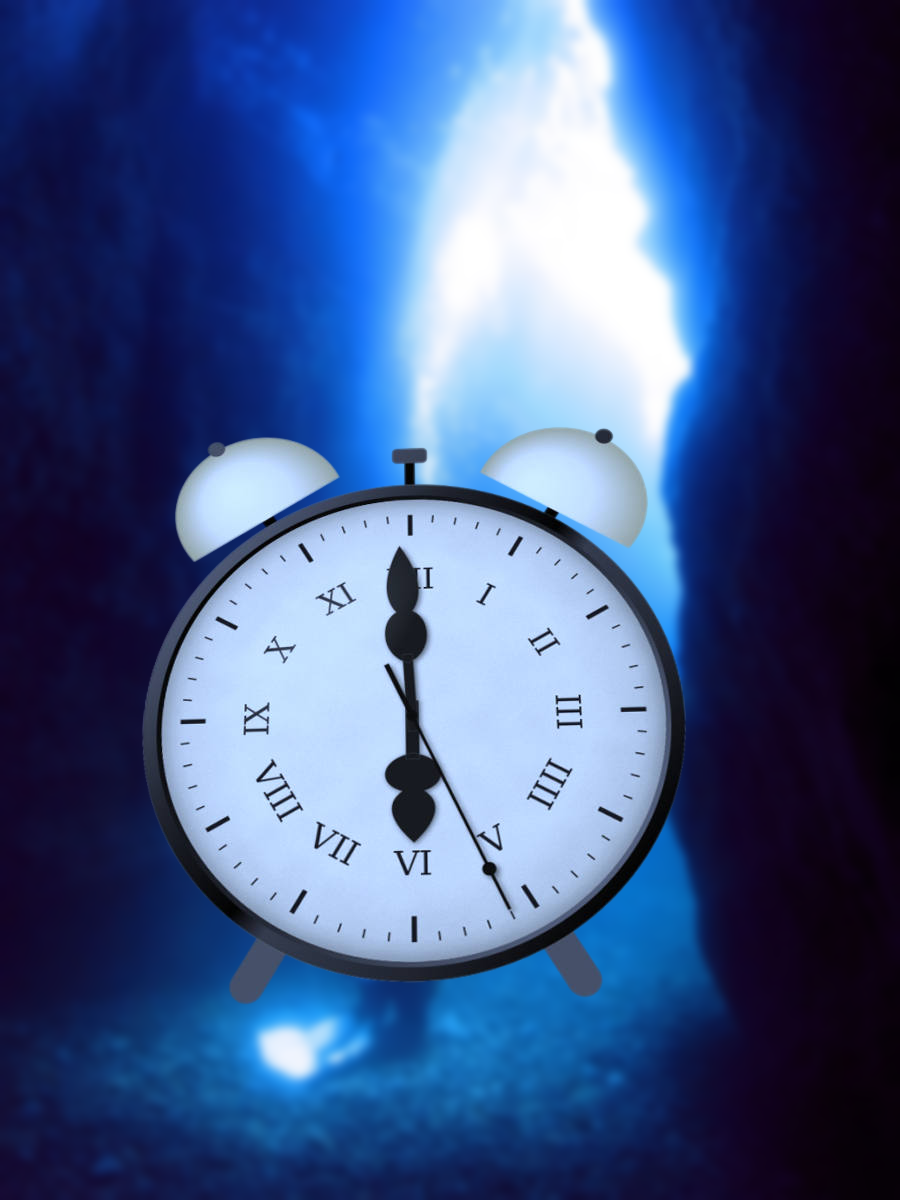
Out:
5.59.26
